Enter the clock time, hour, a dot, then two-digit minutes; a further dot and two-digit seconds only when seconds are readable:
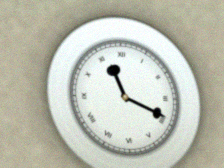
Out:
11.19
